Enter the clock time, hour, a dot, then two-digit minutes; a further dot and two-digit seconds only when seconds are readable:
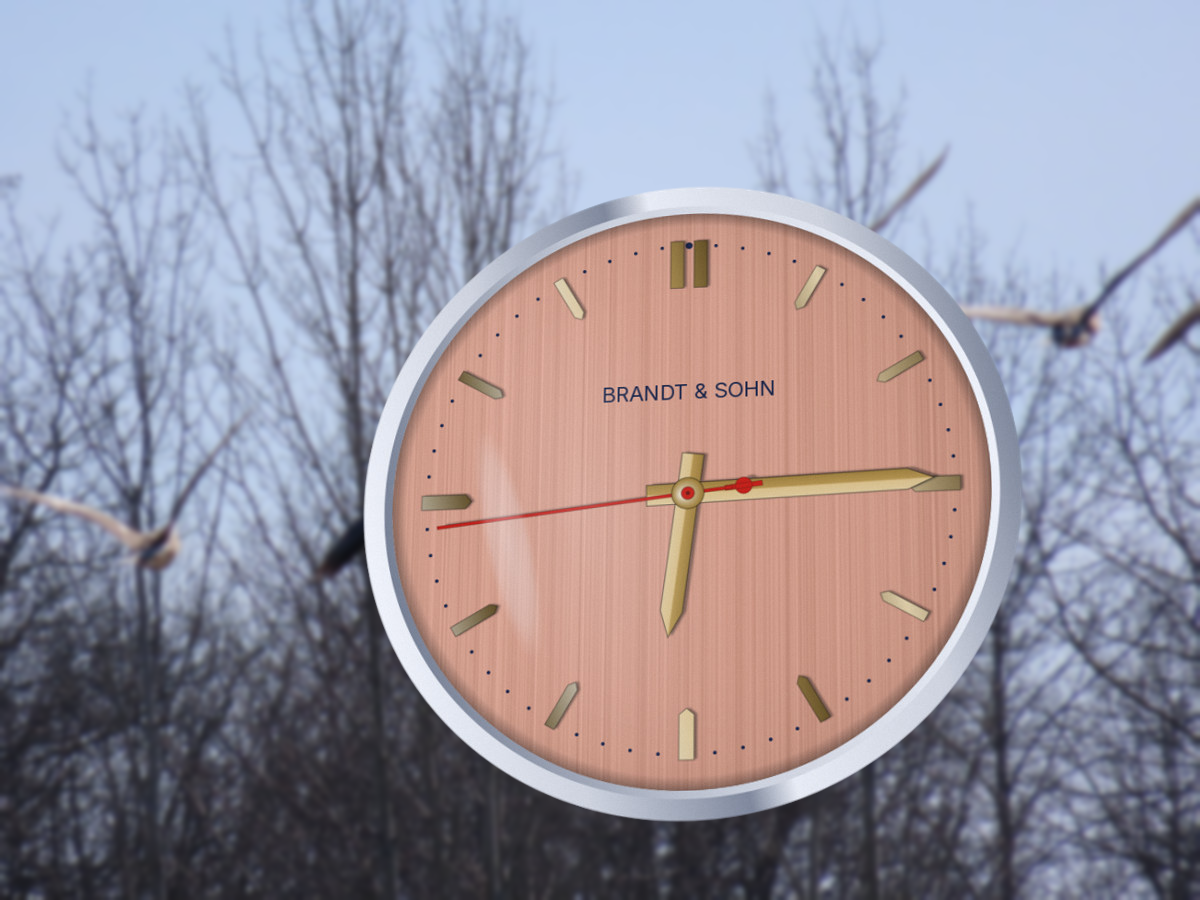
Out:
6.14.44
